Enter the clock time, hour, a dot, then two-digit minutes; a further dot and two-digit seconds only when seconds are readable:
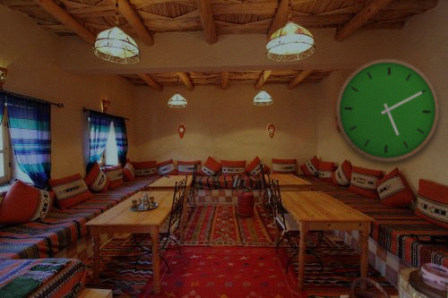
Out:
5.10
